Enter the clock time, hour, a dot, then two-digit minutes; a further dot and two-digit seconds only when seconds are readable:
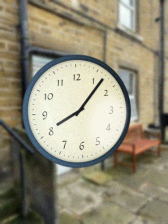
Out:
8.07
